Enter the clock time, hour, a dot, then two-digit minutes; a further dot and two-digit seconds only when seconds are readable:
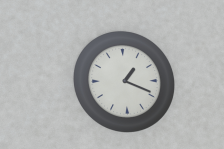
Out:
1.19
